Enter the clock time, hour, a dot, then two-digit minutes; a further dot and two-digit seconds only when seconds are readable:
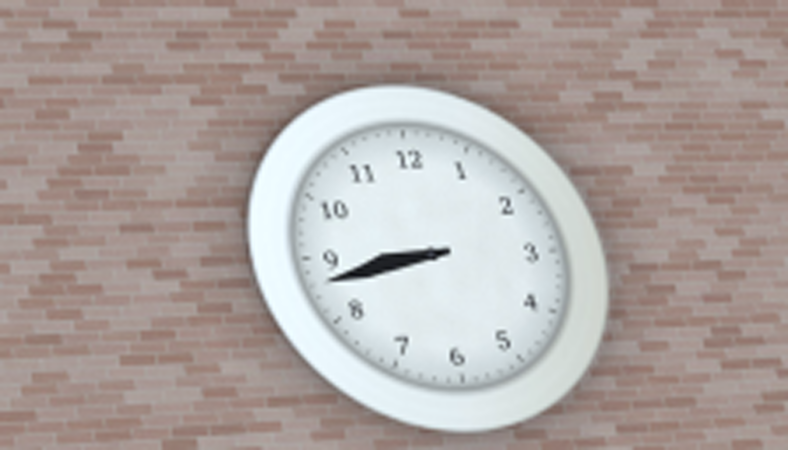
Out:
8.43
